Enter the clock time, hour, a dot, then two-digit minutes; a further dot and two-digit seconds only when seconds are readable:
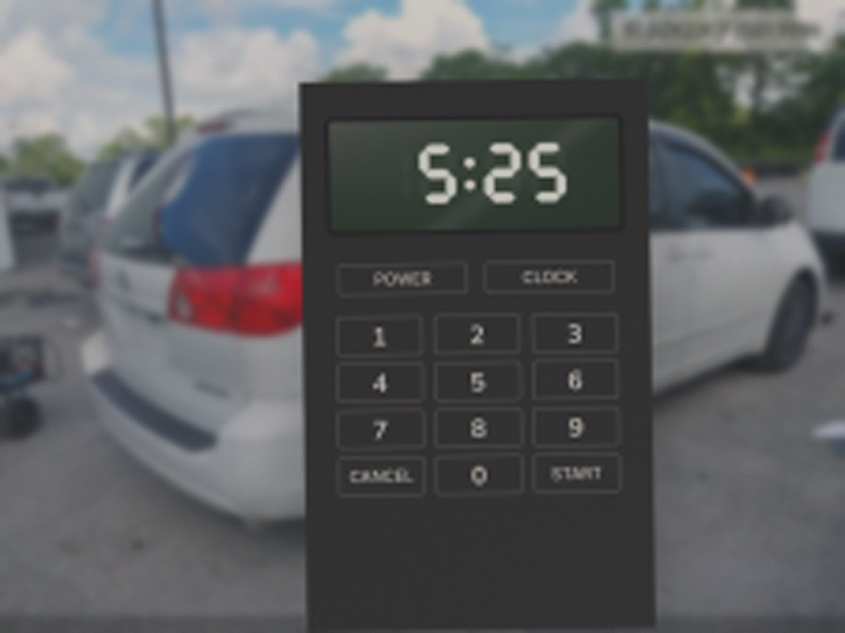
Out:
5.25
